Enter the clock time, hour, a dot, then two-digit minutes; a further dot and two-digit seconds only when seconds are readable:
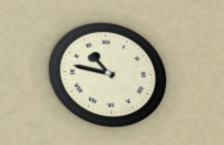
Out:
10.47
